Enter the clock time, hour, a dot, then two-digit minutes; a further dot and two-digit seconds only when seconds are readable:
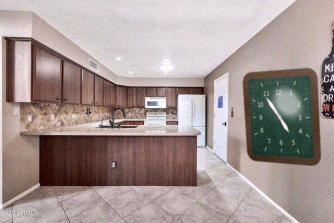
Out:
4.54
